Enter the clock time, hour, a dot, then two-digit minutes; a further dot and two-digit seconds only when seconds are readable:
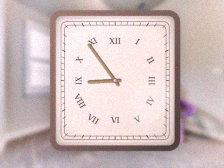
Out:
8.54
